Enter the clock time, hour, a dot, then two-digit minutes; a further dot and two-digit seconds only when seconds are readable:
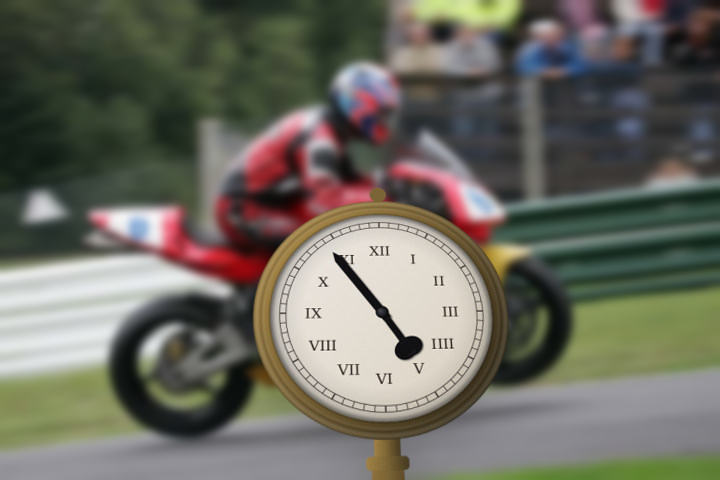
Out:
4.54
